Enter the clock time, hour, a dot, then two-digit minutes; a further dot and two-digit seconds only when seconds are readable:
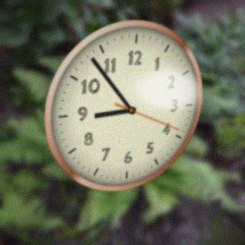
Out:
8.53.19
